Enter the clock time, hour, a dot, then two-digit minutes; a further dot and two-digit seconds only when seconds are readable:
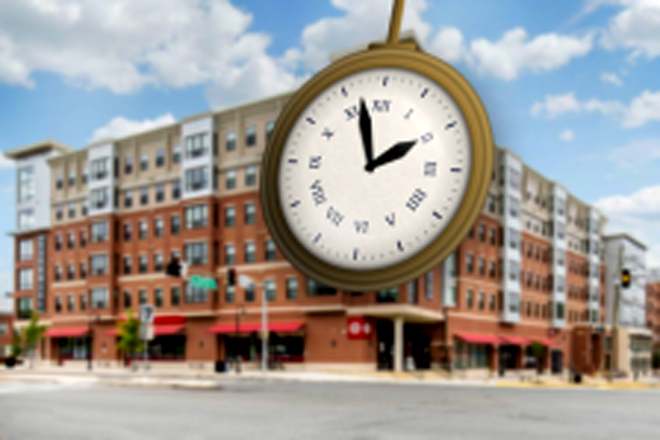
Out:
1.57
